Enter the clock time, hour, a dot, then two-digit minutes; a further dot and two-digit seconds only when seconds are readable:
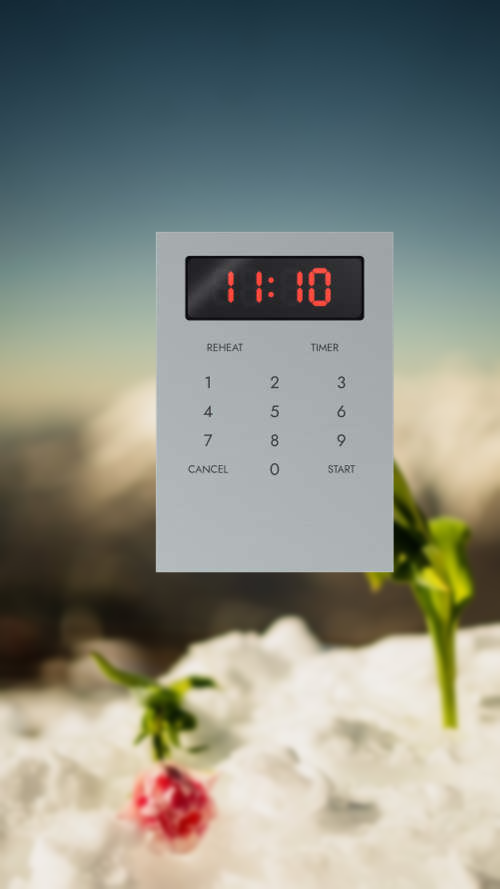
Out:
11.10
